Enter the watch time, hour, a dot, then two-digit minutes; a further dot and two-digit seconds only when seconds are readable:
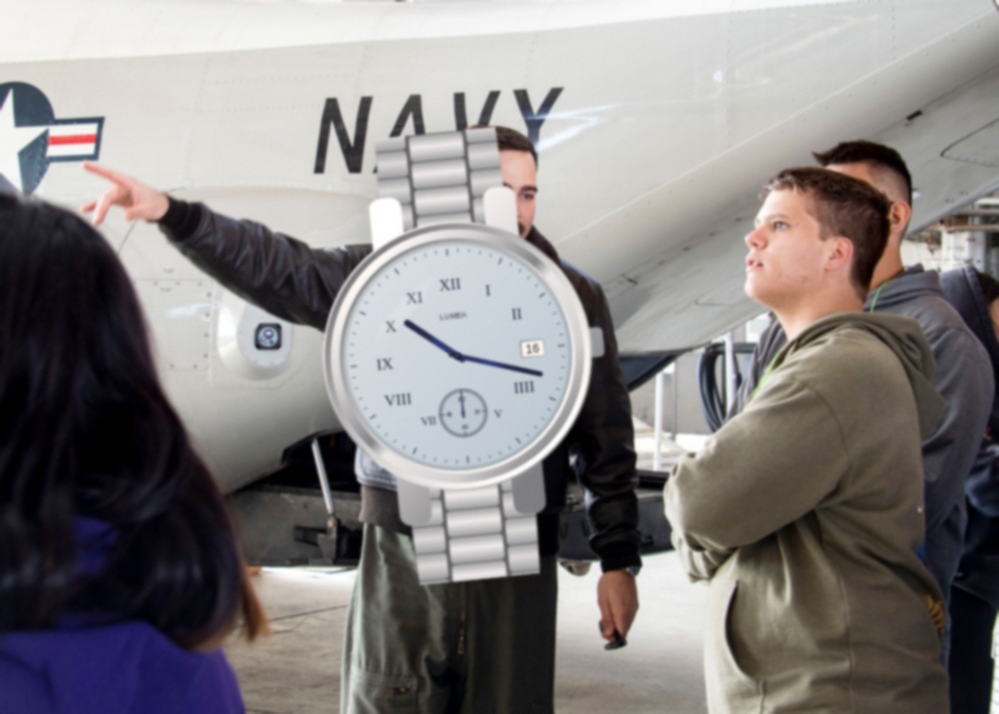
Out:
10.18
